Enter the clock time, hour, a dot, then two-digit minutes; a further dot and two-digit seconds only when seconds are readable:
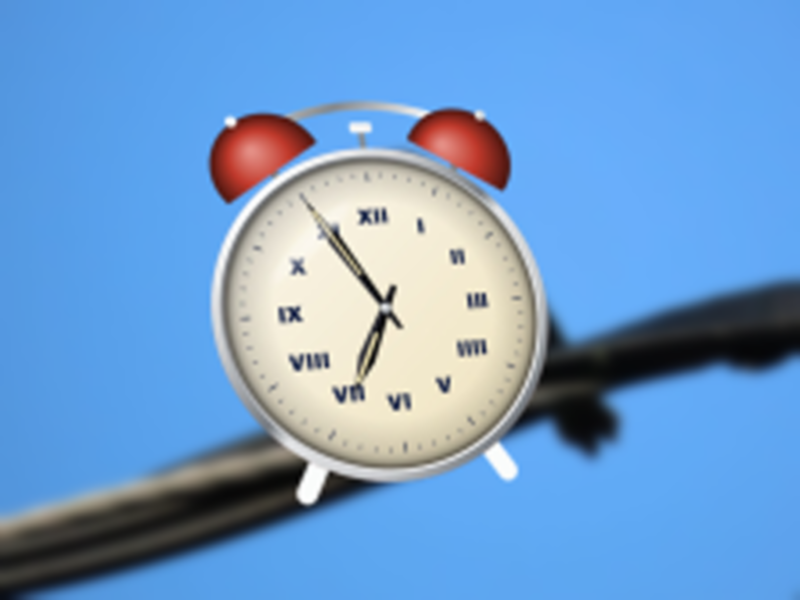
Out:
6.55
